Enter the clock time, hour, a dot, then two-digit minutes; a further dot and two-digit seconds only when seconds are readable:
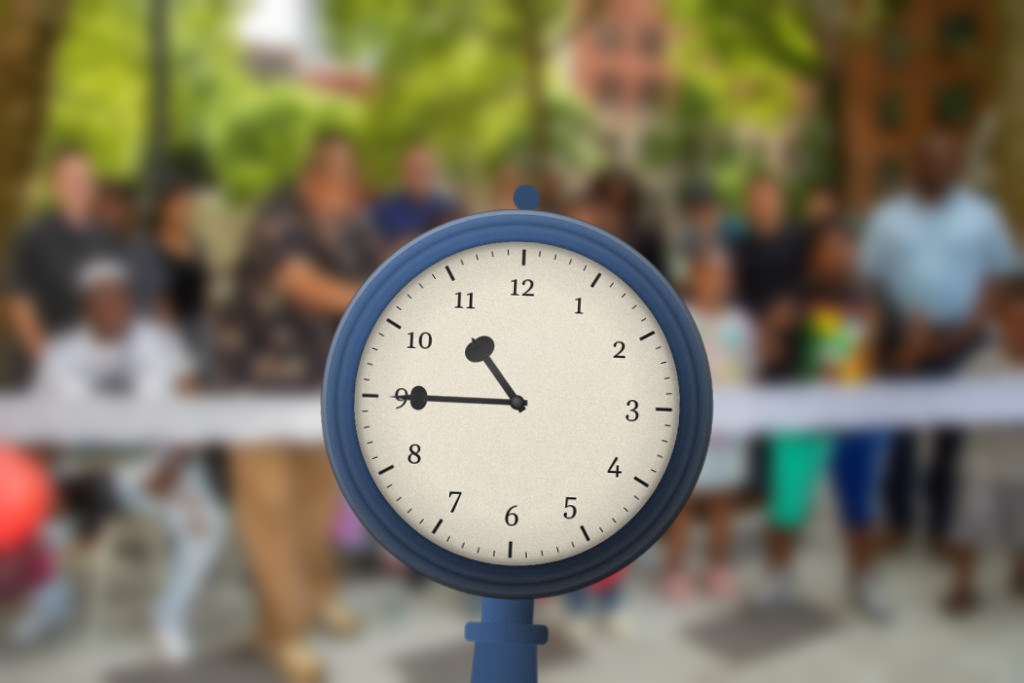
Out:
10.45
